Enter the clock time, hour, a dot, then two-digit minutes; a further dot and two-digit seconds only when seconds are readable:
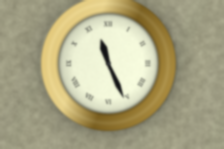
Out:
11.26
